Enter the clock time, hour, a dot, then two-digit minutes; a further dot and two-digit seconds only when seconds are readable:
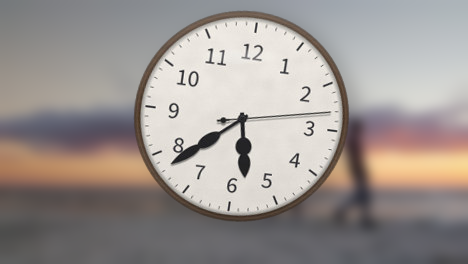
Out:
5.38.13
